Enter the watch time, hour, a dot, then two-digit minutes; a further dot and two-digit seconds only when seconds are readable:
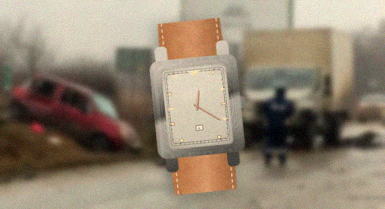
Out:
12.21
